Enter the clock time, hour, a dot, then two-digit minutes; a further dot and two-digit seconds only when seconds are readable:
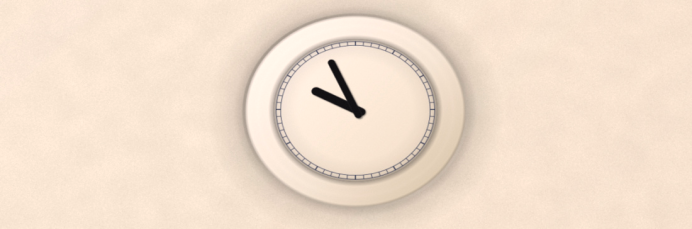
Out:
9.56
